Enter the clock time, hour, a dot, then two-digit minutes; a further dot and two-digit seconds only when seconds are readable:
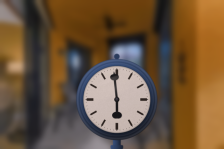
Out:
5.59
